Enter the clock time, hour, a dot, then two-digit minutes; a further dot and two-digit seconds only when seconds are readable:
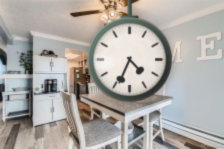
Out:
4.34
